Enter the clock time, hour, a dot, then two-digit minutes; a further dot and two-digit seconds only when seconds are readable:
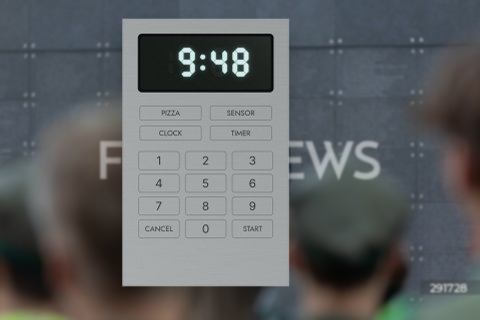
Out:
9.48
